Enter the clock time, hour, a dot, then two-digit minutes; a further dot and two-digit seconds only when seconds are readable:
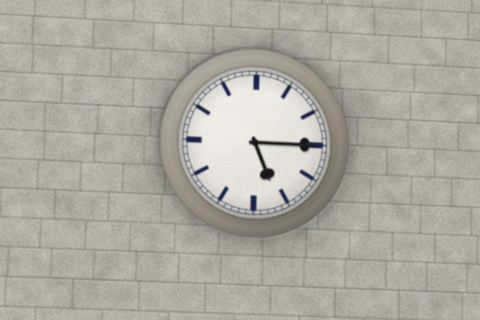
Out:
5.15
